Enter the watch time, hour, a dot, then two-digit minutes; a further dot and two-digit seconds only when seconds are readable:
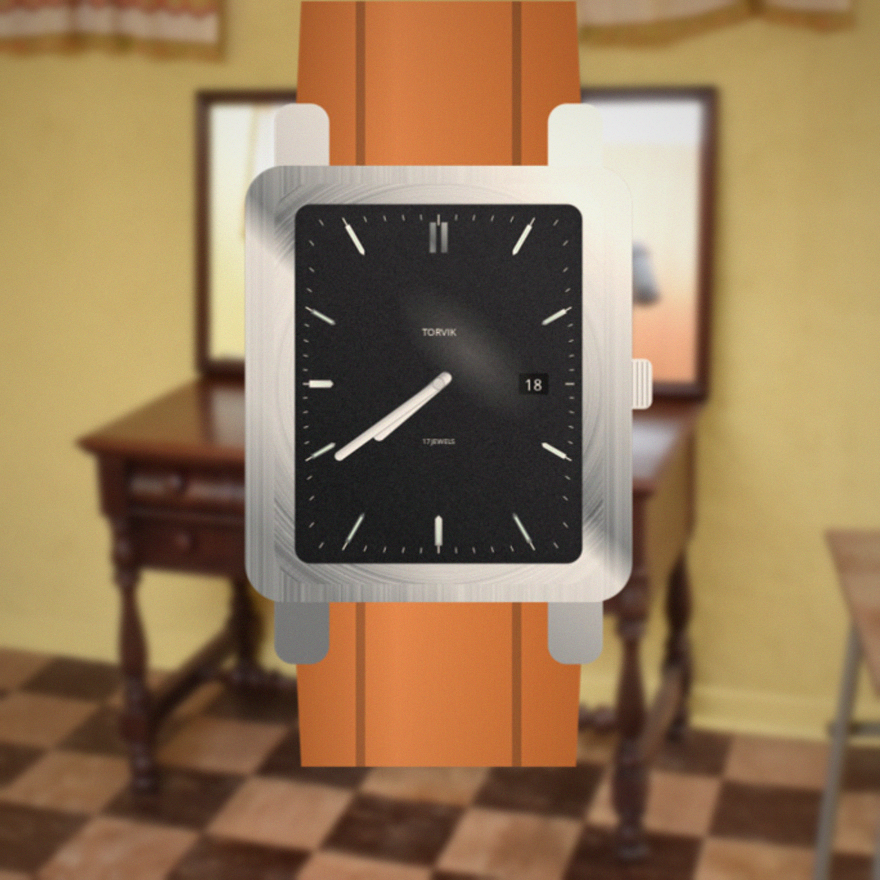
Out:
7.39
